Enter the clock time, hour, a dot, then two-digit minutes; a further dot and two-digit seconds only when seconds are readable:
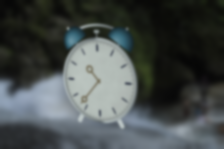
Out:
10.37
